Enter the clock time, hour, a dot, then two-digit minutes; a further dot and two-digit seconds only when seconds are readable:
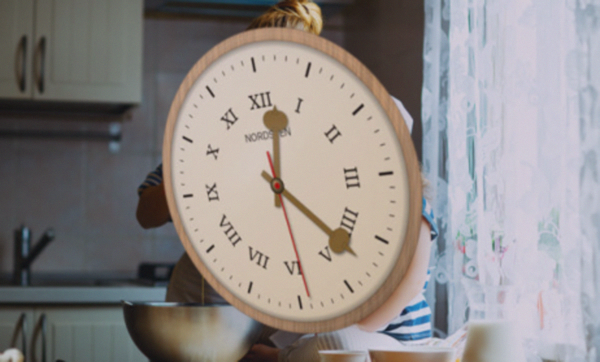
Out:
12.22.29
